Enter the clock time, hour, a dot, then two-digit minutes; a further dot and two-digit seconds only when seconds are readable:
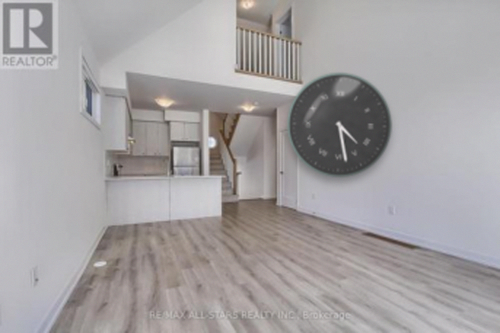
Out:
4.28
